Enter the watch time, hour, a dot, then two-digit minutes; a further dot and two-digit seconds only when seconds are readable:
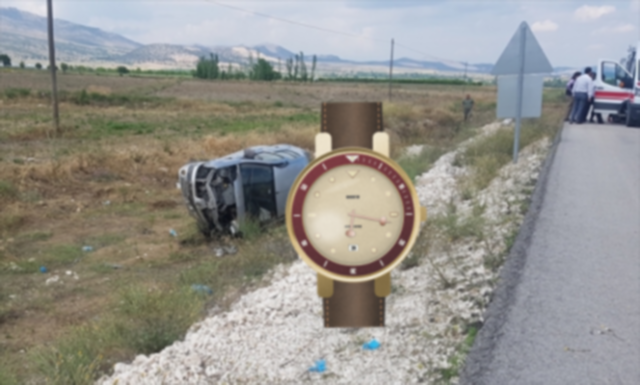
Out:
6.17
